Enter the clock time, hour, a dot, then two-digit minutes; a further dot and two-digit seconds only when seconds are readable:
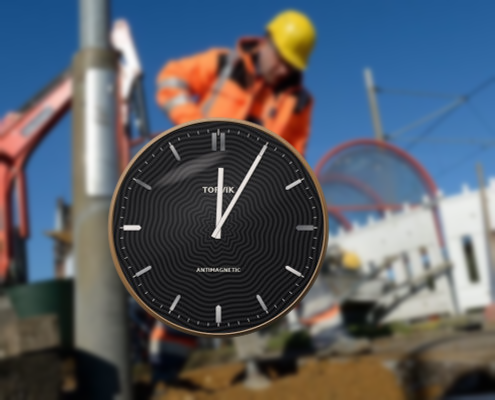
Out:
12.05
